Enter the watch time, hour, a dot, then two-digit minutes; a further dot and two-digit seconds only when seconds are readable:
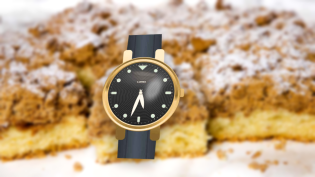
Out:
5.33
